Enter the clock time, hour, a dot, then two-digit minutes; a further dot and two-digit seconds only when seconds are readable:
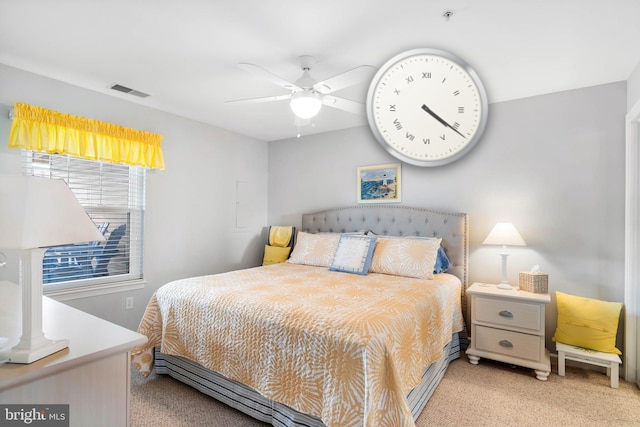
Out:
4.21
